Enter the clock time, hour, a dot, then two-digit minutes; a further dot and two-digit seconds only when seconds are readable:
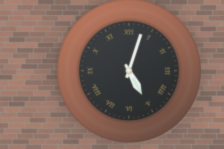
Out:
5.03
